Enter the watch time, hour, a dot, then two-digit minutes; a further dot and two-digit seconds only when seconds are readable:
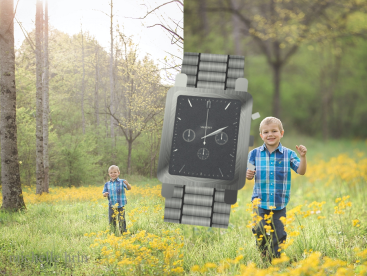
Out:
2.10
